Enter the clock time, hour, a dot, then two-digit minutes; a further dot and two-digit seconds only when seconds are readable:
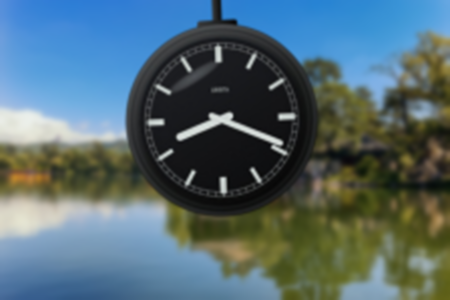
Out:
8.19
